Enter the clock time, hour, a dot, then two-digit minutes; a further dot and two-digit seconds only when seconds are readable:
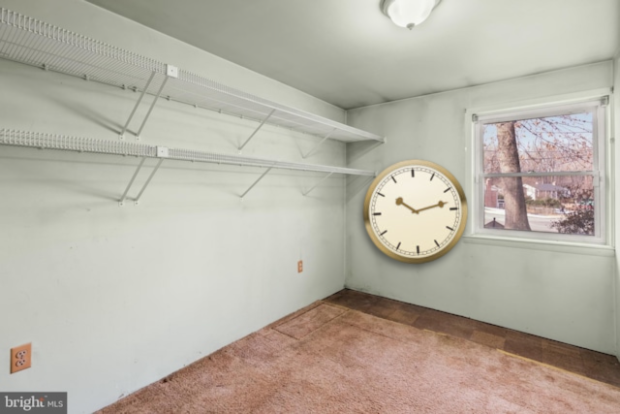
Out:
10.13
